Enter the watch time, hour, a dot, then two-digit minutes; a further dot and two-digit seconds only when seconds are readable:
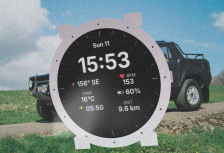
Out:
15.53
